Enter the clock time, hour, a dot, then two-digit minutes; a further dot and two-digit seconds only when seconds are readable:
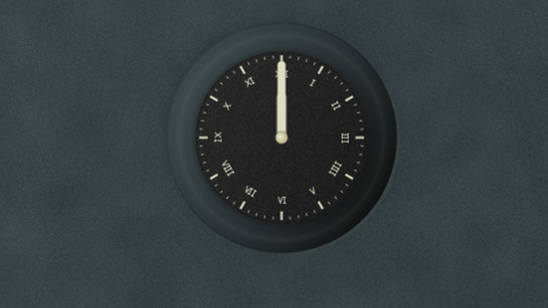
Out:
12.00
